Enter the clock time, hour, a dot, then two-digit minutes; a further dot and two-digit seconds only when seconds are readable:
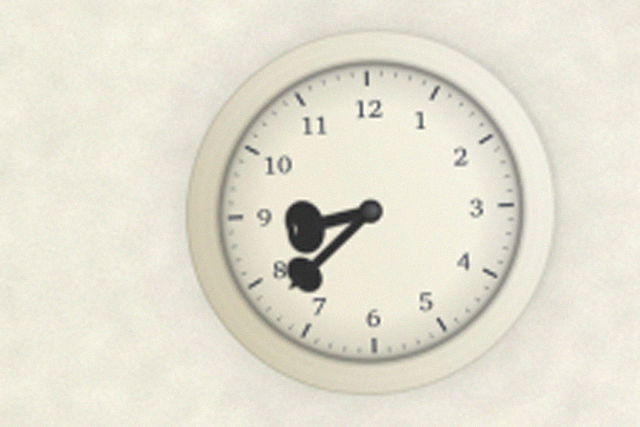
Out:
8.38
